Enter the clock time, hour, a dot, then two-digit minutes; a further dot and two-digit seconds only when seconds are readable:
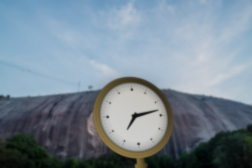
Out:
7.13
